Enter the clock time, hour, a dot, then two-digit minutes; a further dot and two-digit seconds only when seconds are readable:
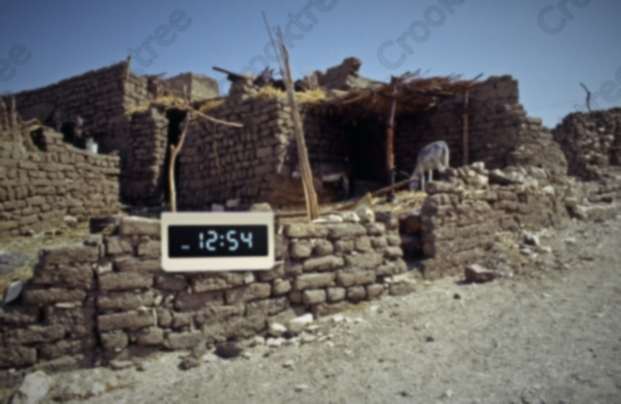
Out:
12.54
